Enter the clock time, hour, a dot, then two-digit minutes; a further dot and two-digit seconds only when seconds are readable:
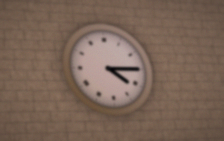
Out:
4.15
